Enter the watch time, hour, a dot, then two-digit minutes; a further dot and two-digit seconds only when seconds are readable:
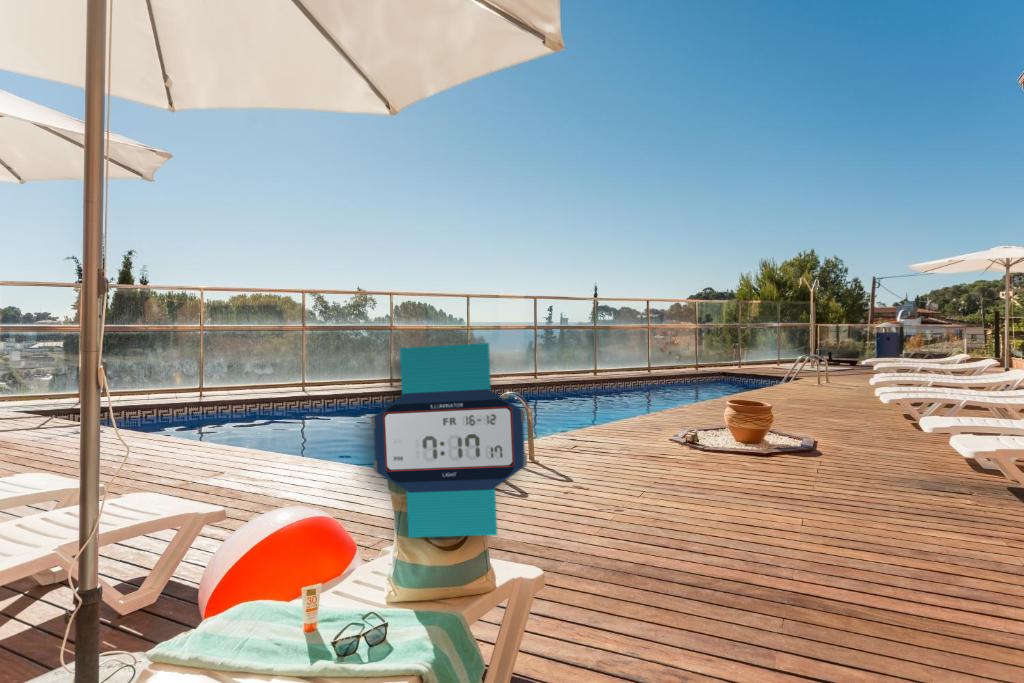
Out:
7.17.17
